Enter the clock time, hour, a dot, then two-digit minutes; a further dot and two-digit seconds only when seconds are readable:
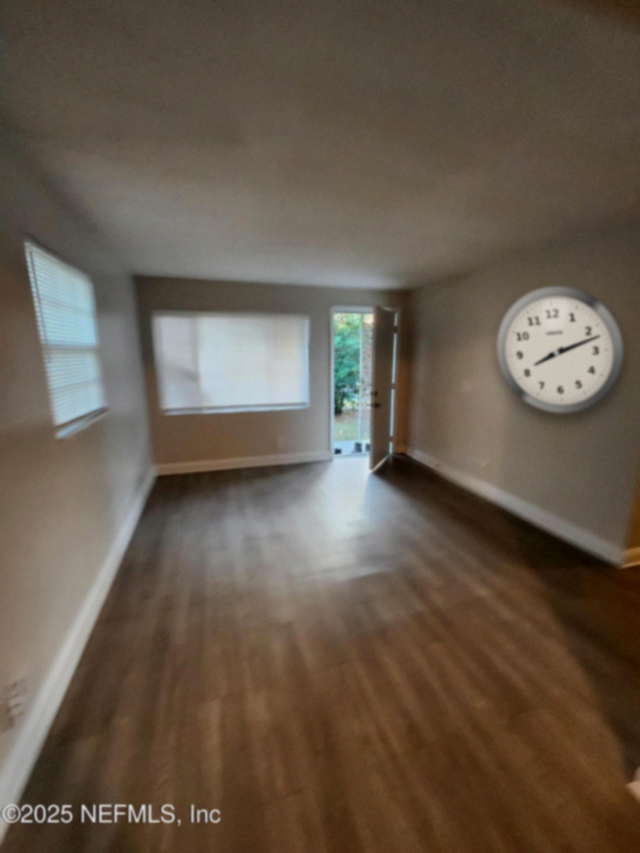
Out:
8.12
